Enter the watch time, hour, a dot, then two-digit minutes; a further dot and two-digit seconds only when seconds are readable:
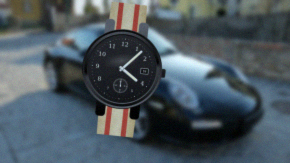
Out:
4.07
